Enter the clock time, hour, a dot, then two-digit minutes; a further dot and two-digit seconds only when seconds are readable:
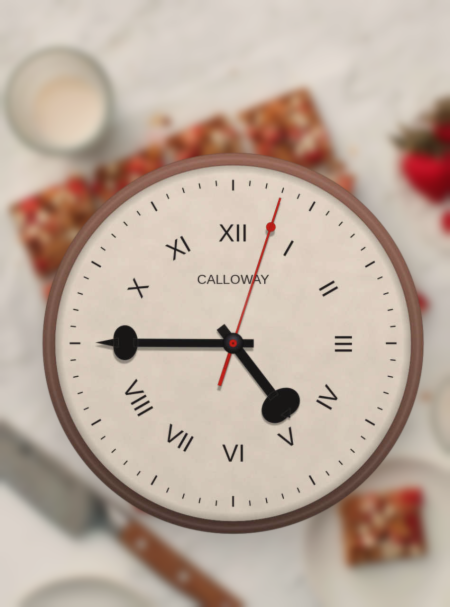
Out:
4.45.03
